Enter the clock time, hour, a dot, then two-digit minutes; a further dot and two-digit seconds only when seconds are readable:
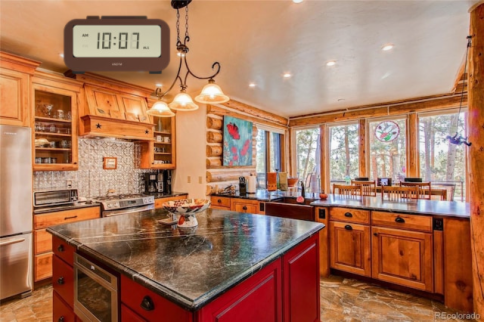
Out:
10.07
